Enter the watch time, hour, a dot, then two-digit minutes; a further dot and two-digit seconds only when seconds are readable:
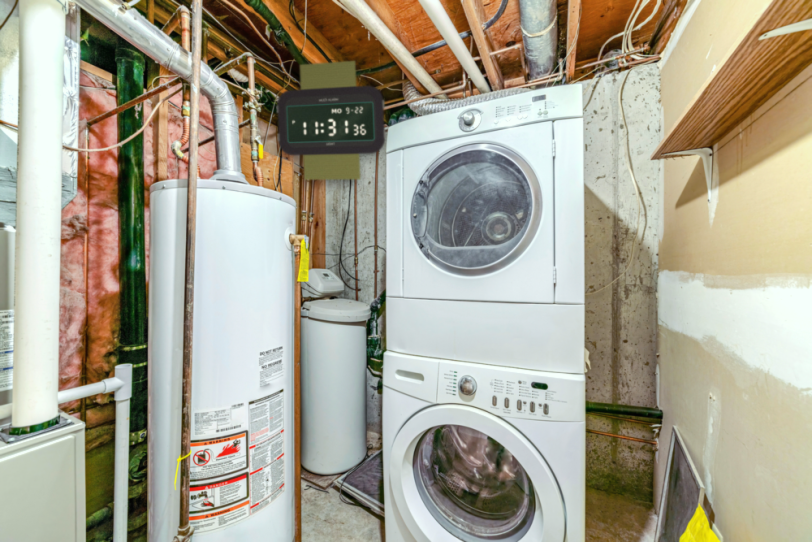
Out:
11.31.36
